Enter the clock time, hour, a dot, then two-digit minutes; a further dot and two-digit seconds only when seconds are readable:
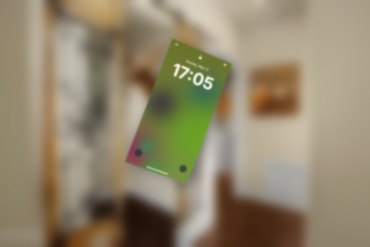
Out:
17.05
